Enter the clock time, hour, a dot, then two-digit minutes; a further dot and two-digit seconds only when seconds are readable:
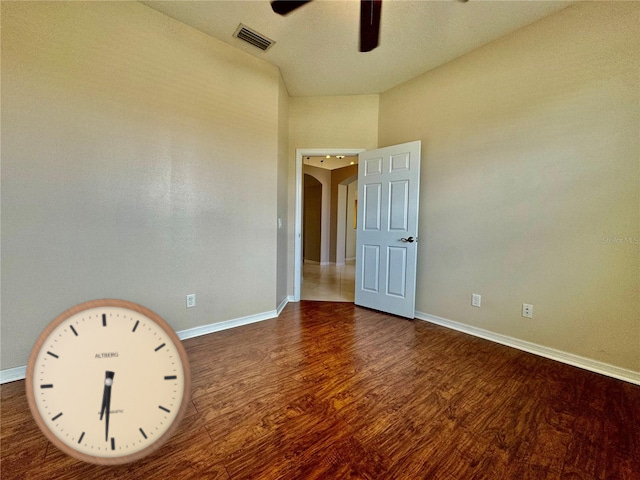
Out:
6.31
